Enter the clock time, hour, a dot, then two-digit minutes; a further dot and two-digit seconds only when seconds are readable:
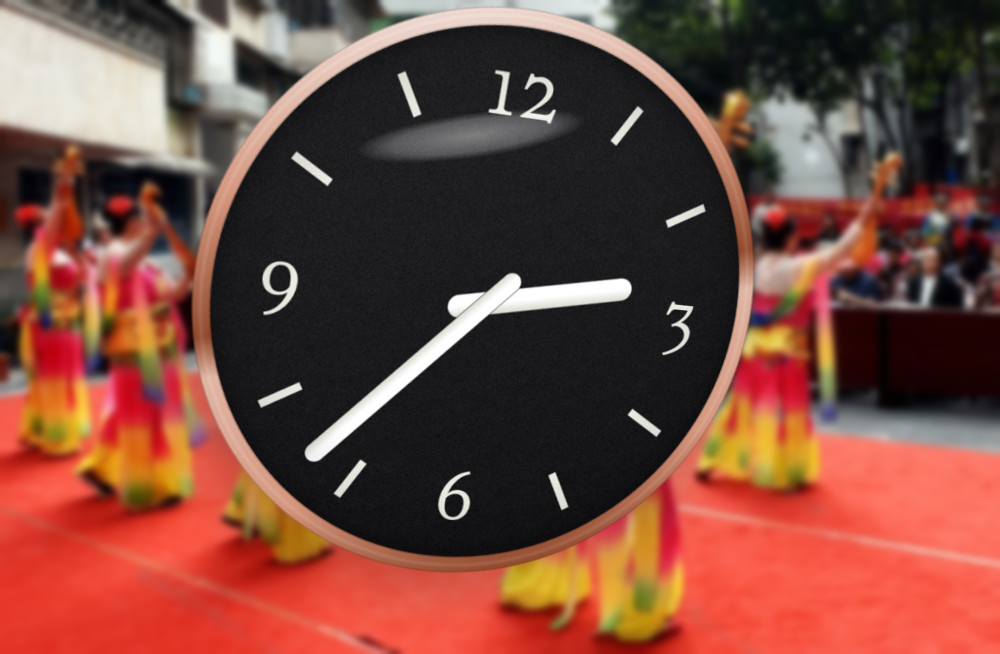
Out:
2.37
